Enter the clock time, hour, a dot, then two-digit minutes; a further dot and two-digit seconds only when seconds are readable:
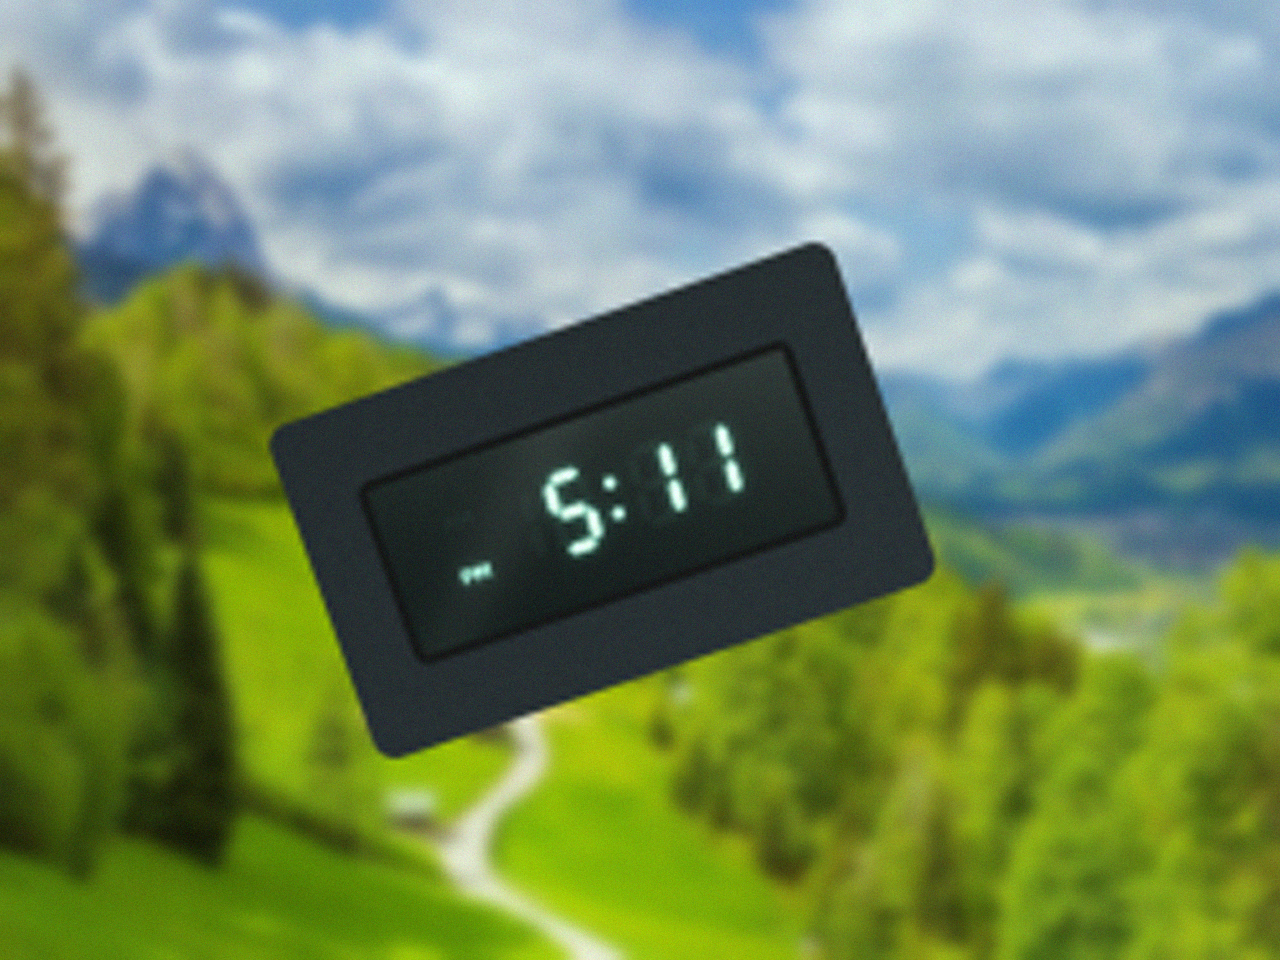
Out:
5.11
